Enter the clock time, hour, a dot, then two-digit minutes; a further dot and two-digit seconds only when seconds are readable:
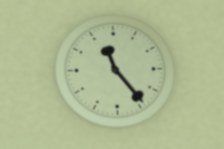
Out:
11.24
